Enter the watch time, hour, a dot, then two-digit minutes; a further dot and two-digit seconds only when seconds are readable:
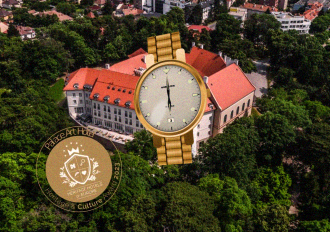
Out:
6.00
